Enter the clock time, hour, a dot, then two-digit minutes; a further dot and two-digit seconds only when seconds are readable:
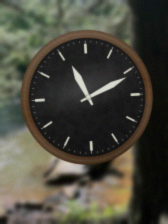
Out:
11.11
